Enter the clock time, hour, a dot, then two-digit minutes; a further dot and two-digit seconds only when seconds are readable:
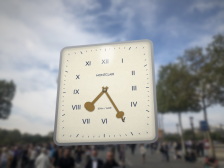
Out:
7.25
